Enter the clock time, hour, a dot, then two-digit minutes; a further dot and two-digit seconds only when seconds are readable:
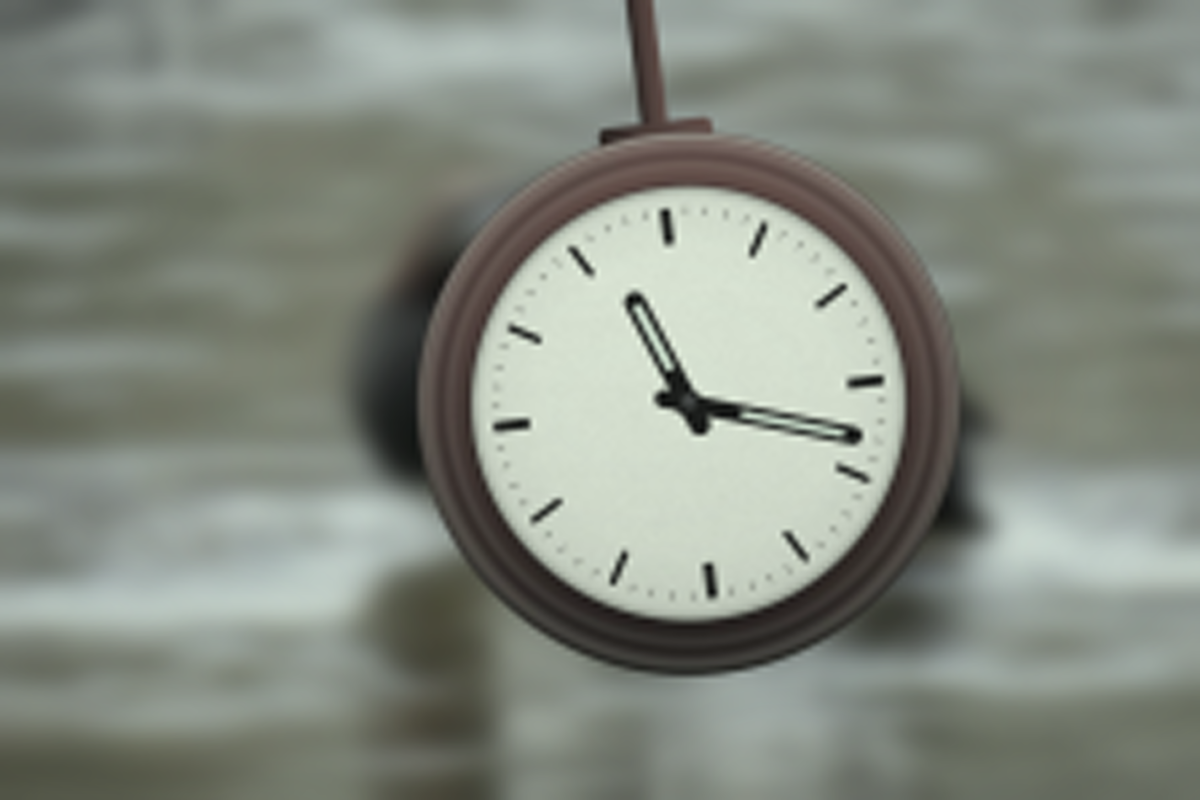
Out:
11.18
